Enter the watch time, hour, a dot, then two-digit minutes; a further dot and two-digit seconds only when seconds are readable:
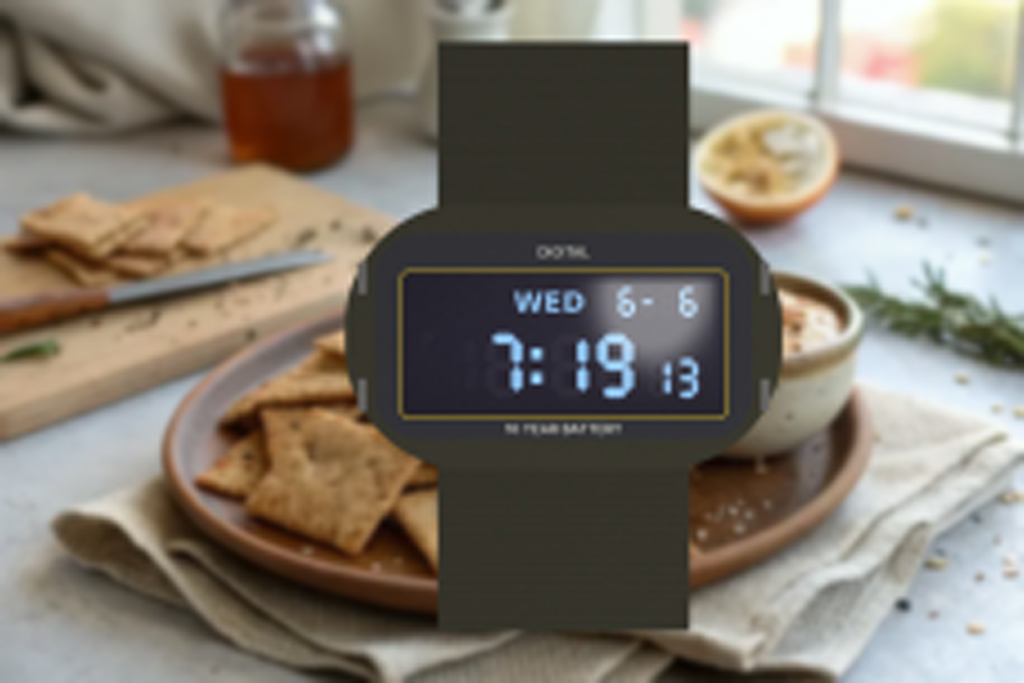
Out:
7.19.13
